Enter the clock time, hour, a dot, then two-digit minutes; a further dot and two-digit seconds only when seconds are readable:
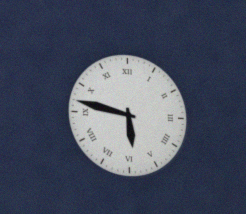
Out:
5.47
